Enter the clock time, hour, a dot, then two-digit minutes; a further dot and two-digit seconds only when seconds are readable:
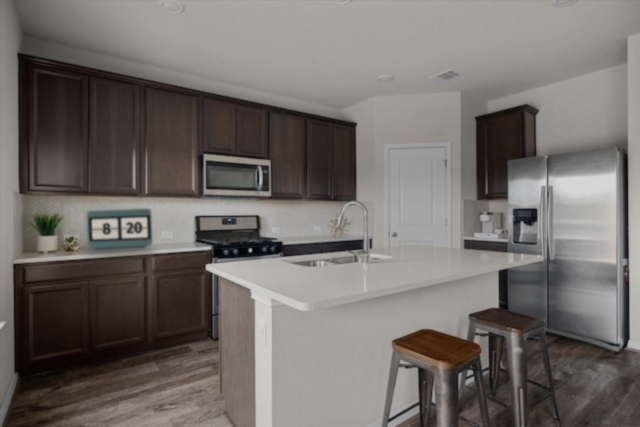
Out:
8.20
